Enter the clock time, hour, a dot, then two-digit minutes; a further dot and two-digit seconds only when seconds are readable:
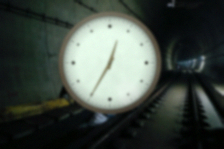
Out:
12.35
